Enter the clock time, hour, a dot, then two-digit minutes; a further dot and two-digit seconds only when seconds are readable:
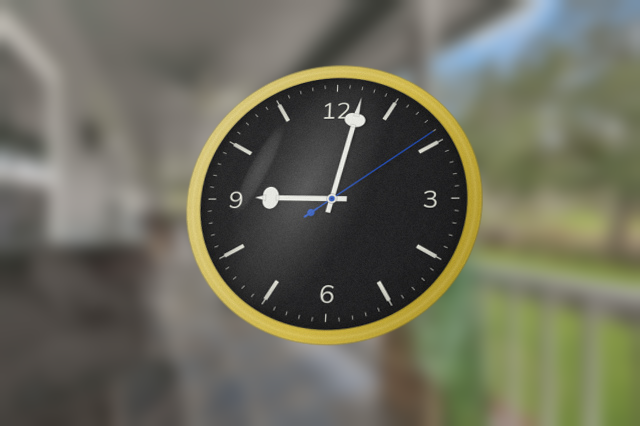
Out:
9.02.09
